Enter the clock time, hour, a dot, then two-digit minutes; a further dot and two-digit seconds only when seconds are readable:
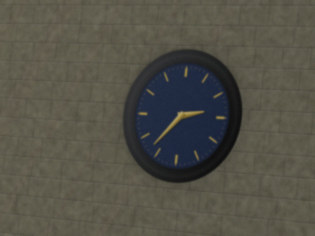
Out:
2.37
